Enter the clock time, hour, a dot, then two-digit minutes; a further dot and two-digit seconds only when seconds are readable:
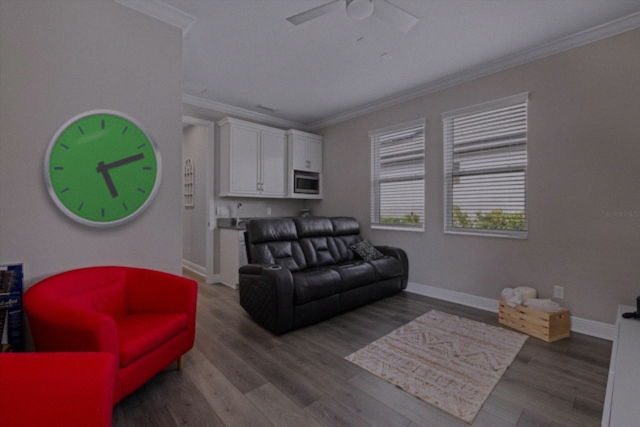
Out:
5.12
